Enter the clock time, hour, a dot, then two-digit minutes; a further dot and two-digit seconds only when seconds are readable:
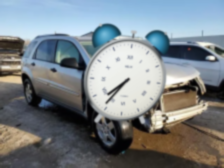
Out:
7.36
